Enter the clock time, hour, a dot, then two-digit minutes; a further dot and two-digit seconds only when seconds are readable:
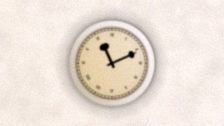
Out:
11.11
